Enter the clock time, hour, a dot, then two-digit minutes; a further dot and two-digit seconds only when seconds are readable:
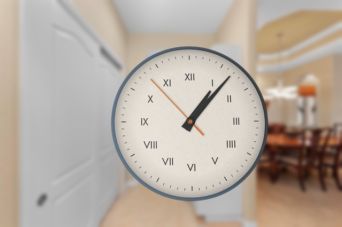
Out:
1.06.53
